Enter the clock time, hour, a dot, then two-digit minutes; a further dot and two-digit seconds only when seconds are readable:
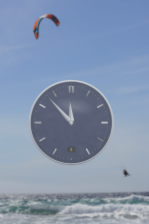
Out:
11.53
